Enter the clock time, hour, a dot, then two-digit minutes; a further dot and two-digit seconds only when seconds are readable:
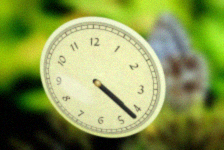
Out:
4.22
